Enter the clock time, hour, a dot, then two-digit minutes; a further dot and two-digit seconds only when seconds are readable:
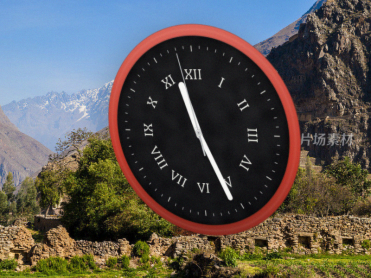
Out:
11.25.58
